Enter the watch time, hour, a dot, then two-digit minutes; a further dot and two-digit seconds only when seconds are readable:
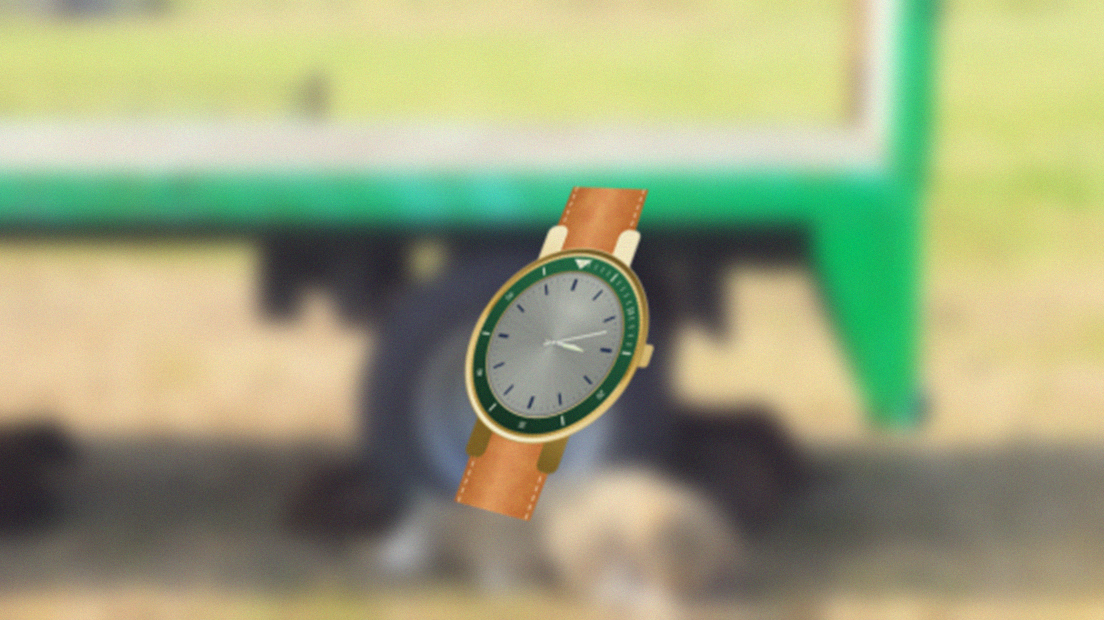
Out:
3.12
